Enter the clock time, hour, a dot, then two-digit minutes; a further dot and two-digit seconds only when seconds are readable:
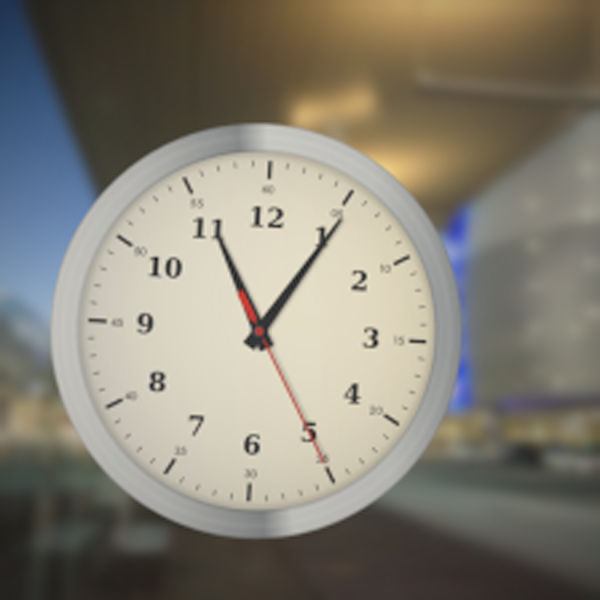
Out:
11.05.25
